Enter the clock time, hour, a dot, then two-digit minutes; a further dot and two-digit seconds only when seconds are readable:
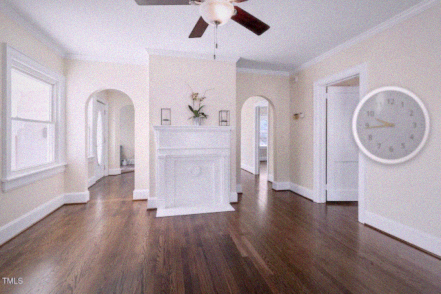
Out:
9.44
